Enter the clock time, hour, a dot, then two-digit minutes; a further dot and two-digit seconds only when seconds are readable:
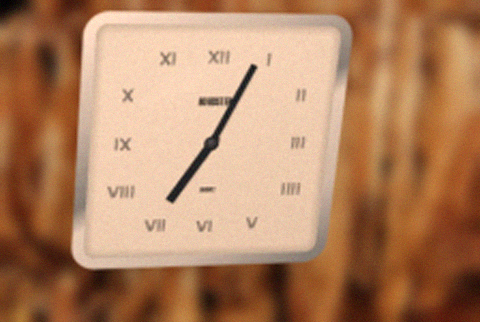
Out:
7.04
